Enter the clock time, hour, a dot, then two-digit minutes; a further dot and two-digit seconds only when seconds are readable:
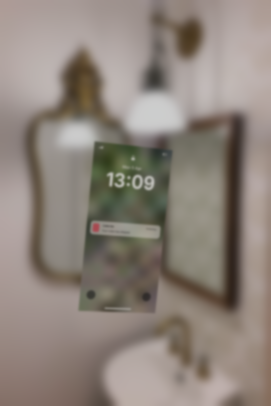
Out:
13.09
